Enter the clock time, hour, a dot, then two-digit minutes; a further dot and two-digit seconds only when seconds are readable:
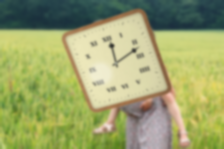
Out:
12.12
